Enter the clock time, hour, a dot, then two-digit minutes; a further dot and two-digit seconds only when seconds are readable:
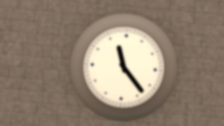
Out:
11.23
